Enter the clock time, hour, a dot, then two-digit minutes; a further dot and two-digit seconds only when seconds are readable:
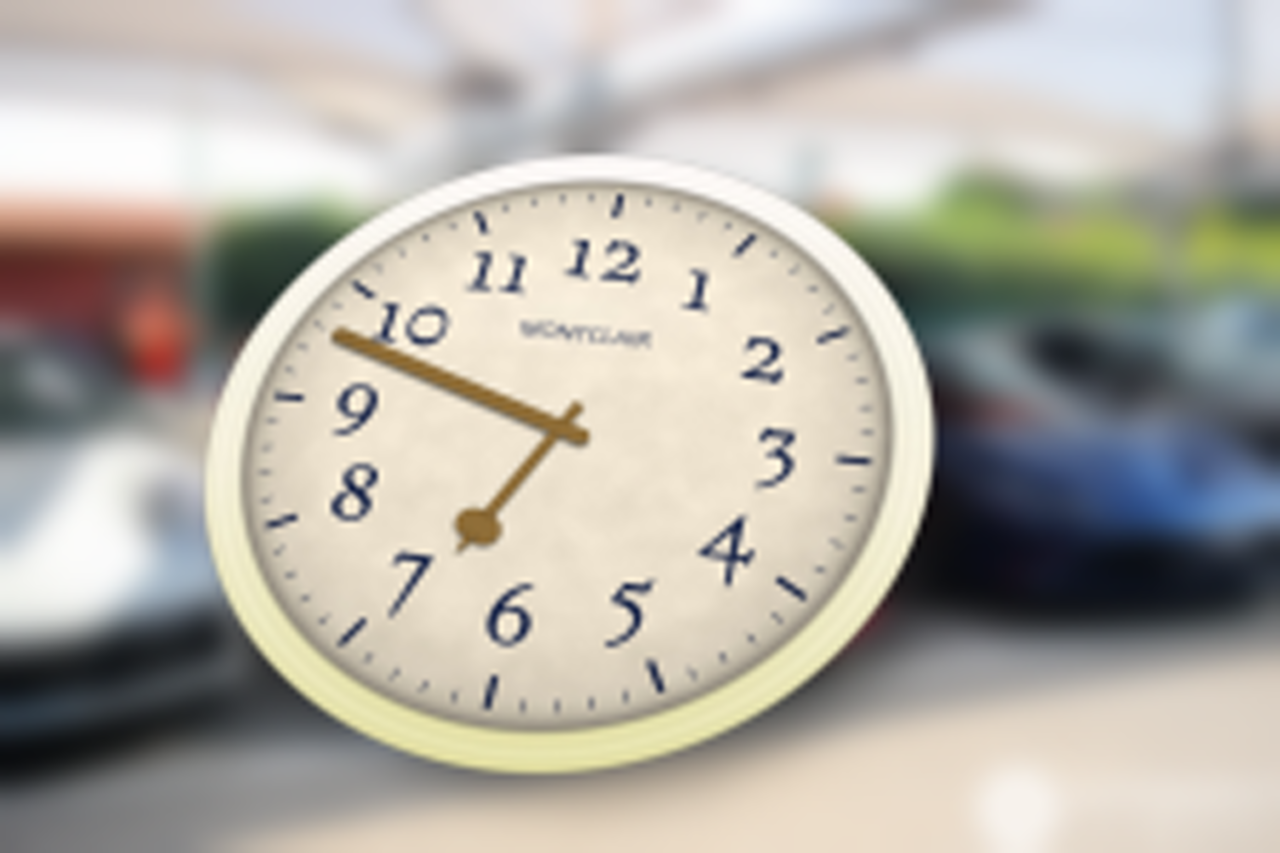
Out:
6.48
